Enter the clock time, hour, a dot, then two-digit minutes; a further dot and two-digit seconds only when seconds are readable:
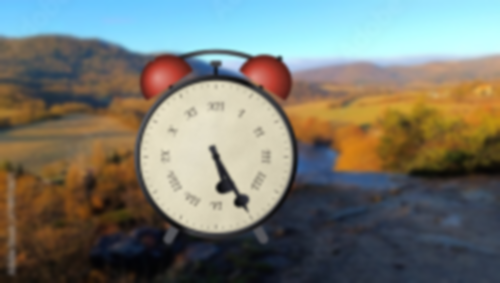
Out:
5.25
